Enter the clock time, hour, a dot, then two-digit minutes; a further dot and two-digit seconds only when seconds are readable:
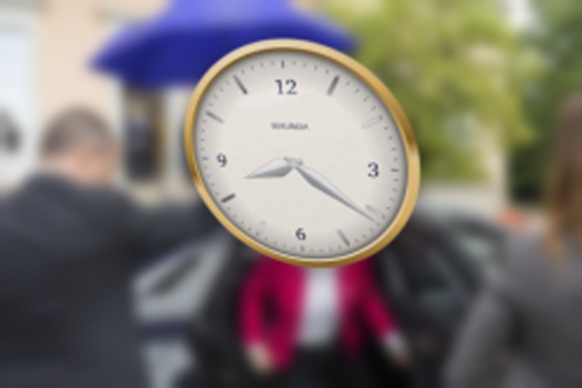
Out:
8.21
